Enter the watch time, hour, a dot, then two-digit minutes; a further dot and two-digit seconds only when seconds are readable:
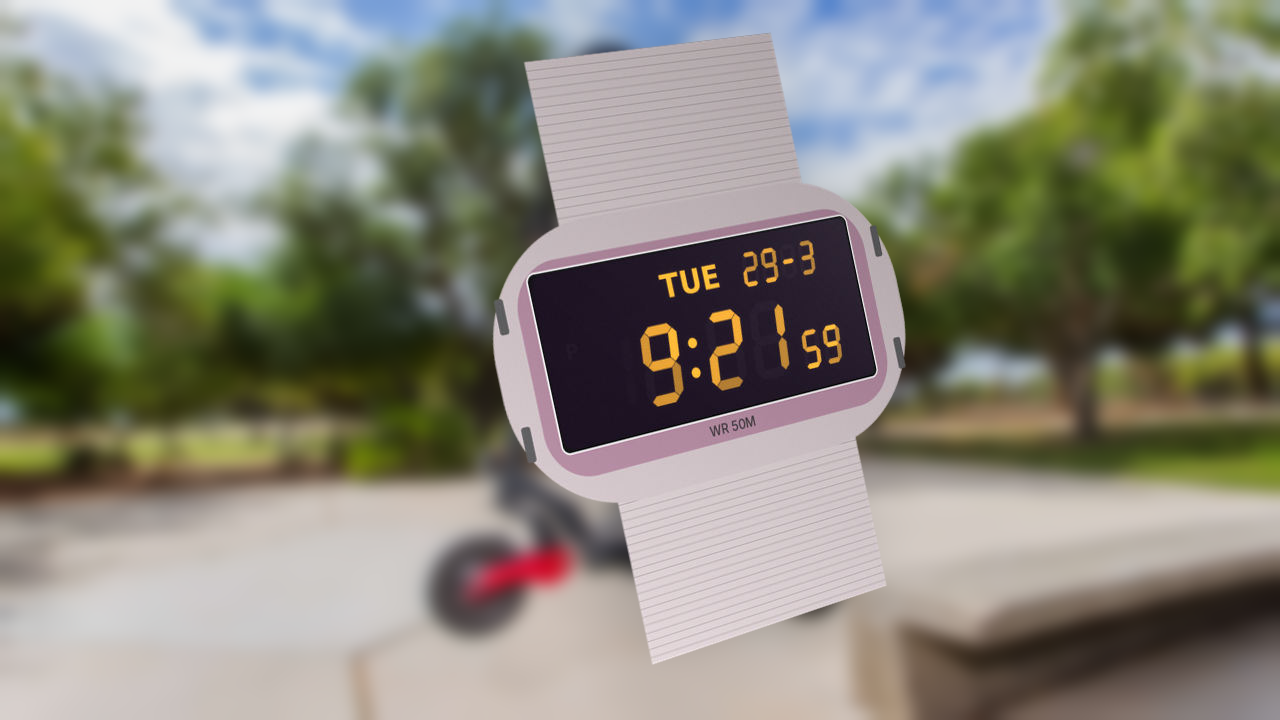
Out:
9.21.59
